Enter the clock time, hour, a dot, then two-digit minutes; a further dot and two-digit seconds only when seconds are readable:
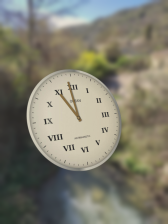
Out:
10.59
